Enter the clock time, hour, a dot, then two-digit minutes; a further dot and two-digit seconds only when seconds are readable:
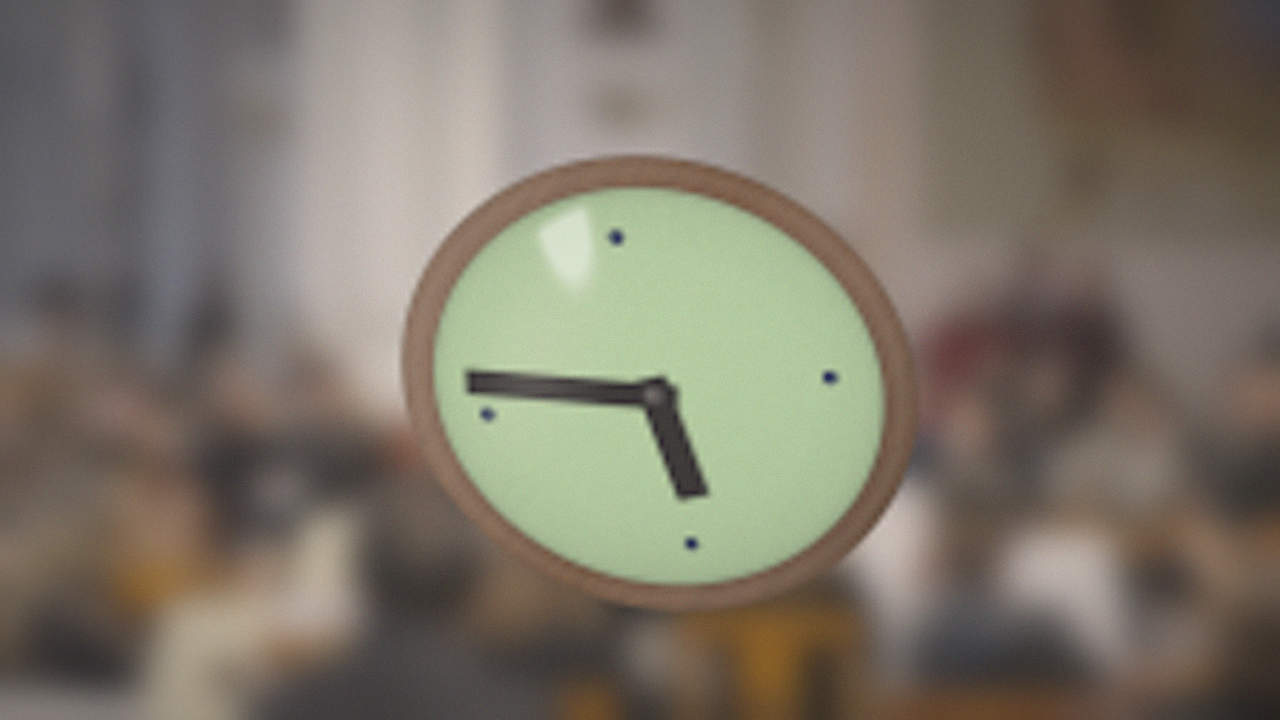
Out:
5.47
